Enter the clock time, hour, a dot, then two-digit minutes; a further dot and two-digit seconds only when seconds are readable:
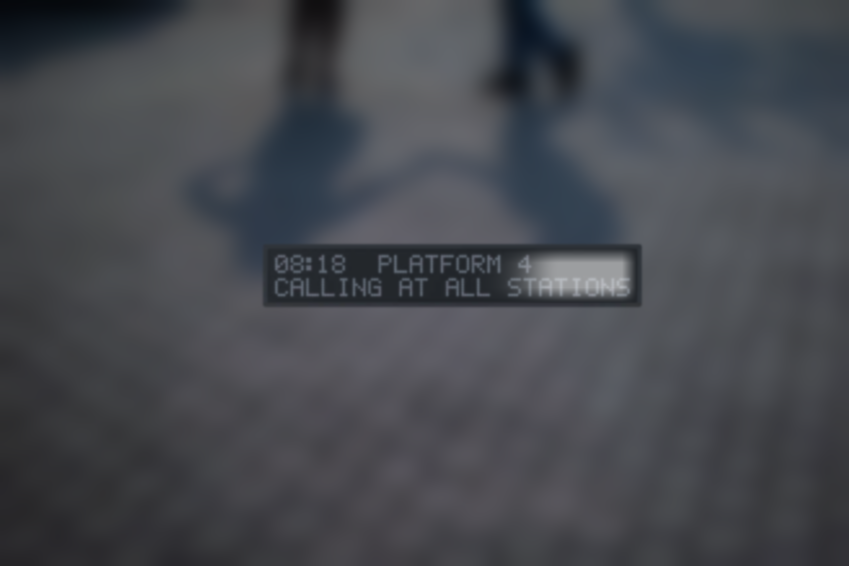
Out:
8.18
